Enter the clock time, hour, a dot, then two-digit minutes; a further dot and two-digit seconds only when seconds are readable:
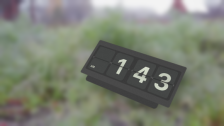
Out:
1.43
